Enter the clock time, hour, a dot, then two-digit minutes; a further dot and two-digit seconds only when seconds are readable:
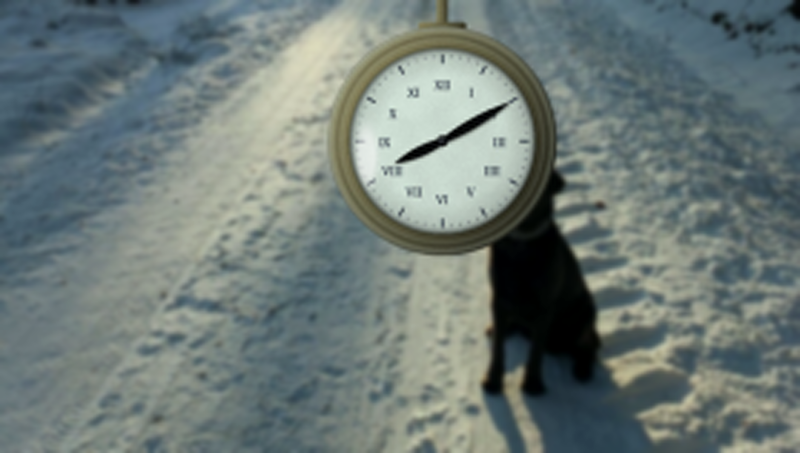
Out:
8.10
